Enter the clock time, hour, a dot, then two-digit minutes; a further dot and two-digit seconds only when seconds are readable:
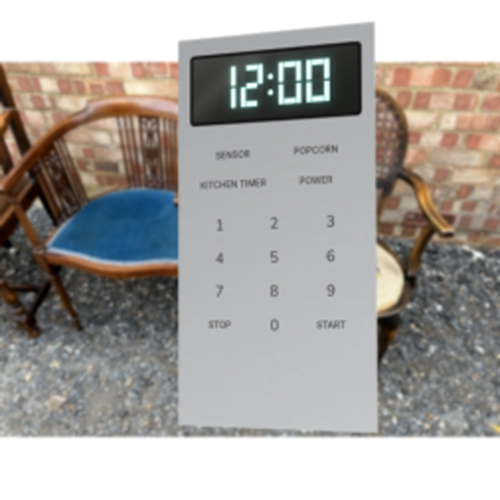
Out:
12.00
